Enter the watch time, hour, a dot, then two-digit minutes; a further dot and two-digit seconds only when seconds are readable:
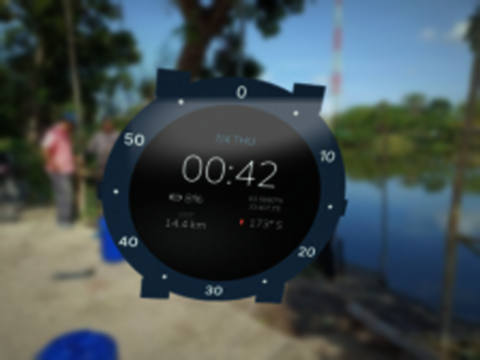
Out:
0.42
